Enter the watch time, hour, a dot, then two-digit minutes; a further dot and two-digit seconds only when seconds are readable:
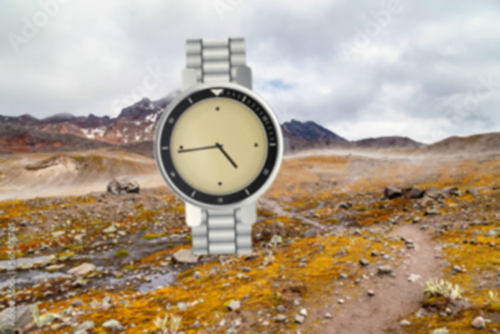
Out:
4.44
